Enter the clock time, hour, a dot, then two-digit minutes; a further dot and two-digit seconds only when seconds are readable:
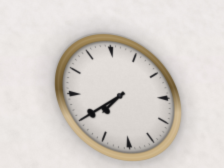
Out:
7.40
